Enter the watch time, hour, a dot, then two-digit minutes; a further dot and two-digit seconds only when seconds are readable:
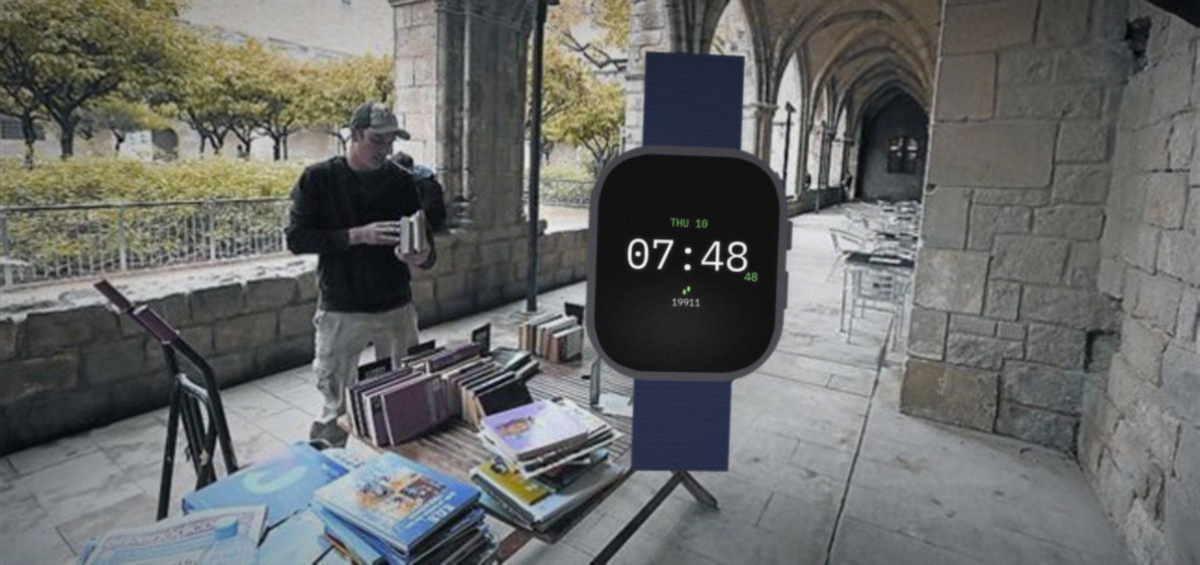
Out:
7.48.48
